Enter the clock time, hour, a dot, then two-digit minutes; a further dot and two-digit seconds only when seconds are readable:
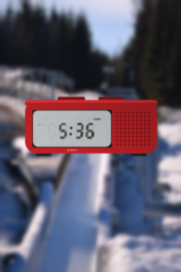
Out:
5.36
